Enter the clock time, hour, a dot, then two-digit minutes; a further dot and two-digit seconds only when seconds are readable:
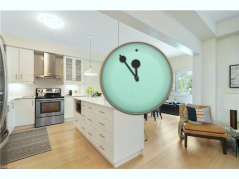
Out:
11.54
